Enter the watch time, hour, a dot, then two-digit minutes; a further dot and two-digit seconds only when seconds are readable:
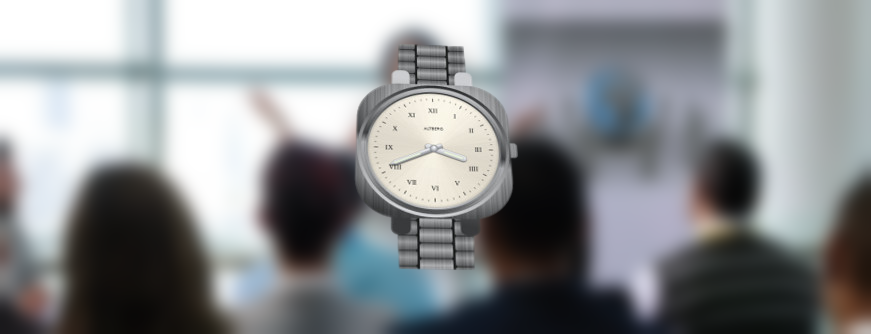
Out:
3.41
